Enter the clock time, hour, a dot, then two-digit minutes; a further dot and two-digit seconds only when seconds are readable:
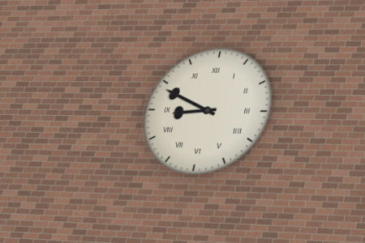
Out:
8.49
